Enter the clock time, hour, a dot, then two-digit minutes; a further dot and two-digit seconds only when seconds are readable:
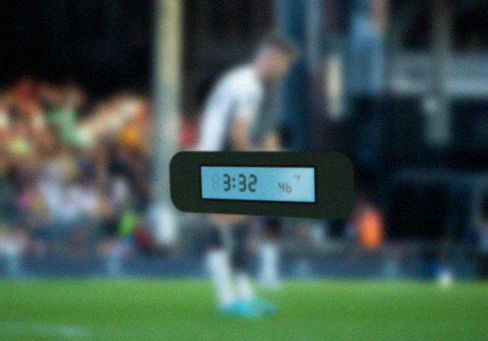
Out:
3.32
